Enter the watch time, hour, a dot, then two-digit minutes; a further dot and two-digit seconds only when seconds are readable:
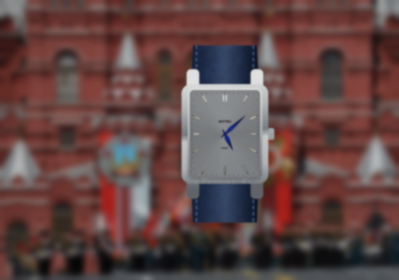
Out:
5.08
